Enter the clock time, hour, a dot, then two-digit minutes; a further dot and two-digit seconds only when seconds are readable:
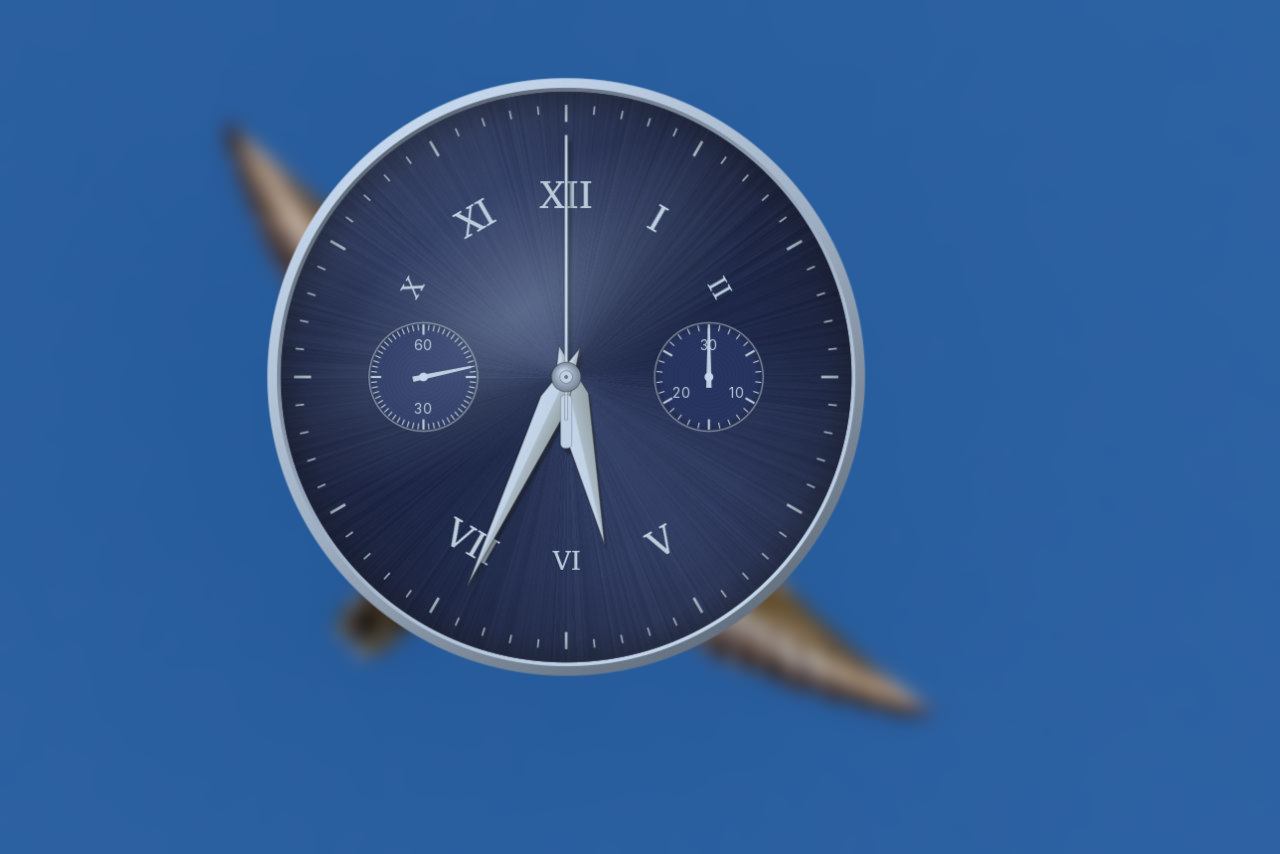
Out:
5.34.13
